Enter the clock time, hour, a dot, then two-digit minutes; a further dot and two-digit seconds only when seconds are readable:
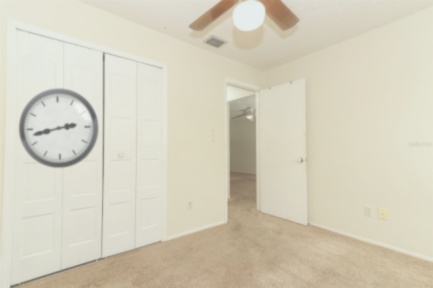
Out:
2.43
